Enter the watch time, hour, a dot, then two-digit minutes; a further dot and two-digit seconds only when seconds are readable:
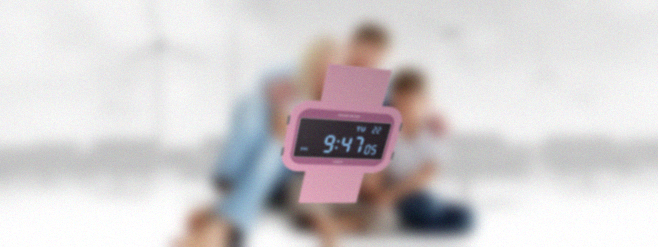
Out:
9.47
